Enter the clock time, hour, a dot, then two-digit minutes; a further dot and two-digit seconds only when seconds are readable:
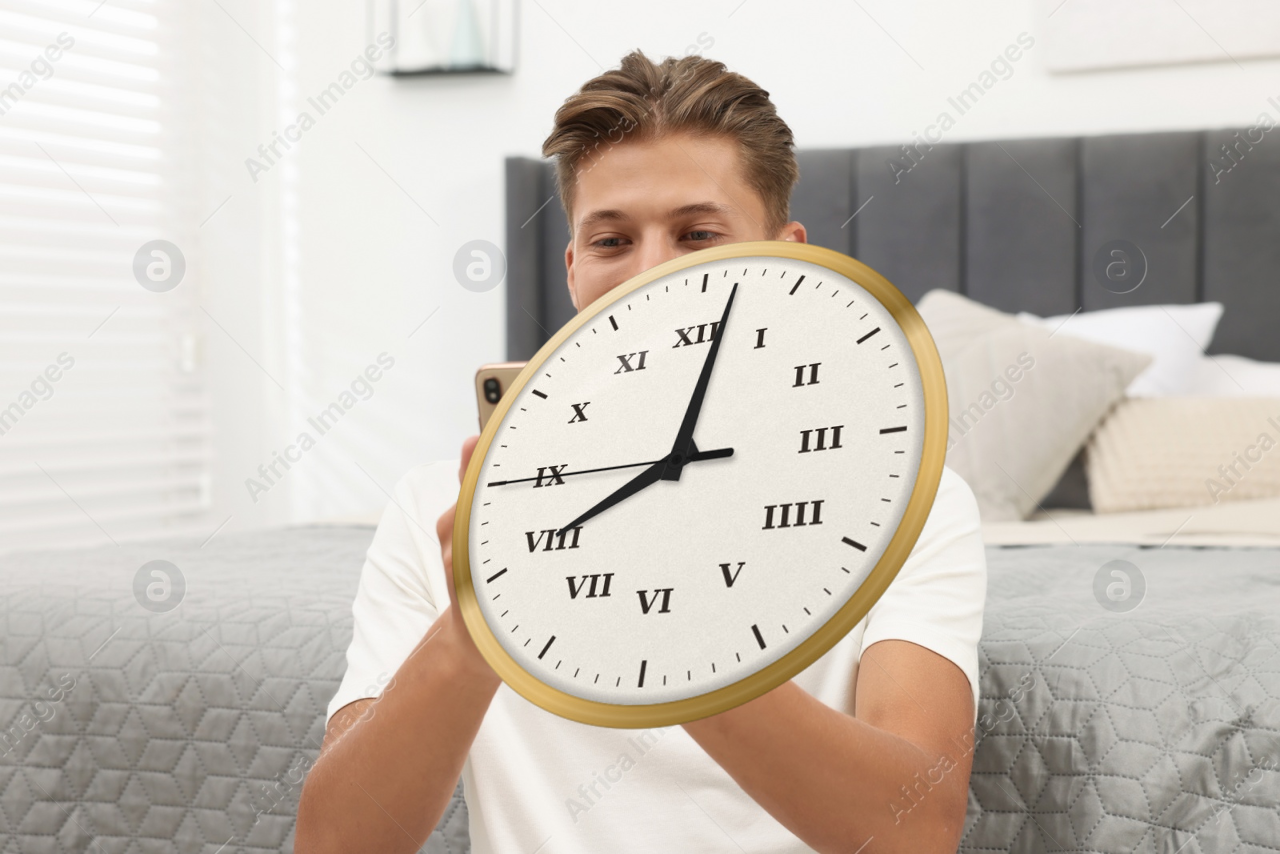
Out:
8.01.45
